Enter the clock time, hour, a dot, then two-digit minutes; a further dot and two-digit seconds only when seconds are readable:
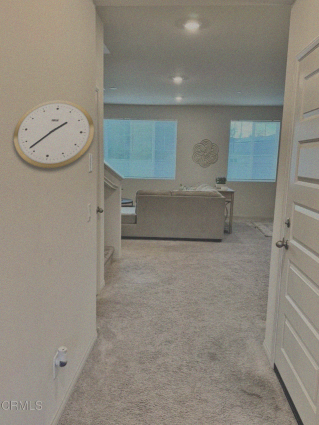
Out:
1.37
